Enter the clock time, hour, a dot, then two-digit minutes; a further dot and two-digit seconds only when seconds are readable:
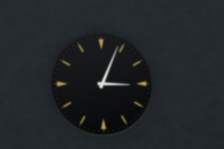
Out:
3.04
